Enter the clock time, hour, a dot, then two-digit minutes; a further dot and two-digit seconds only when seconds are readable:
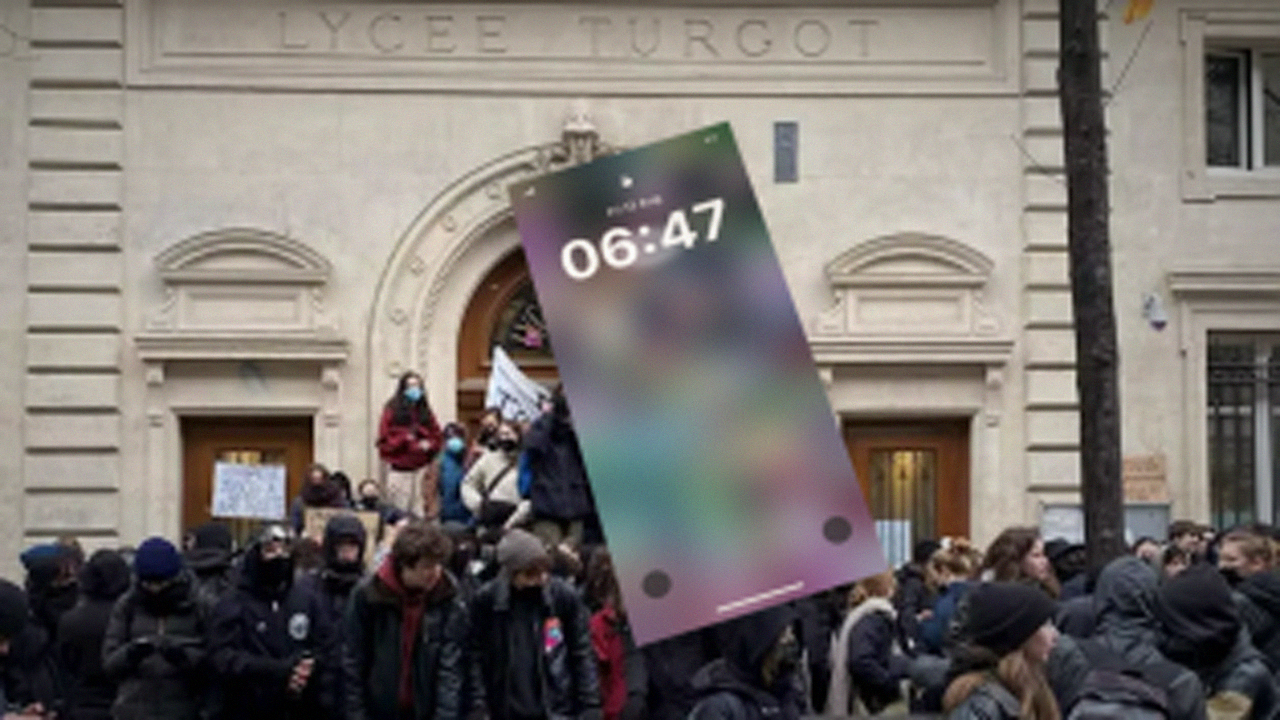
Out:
6.47
